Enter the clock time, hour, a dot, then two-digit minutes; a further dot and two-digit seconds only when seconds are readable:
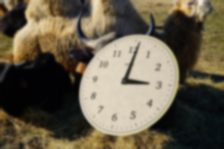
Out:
3.01
